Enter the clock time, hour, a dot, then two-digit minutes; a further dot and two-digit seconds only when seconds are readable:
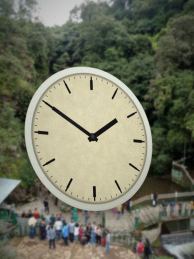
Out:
1.50
